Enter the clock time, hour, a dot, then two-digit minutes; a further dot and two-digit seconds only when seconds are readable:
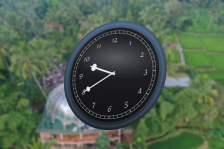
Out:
9.40
